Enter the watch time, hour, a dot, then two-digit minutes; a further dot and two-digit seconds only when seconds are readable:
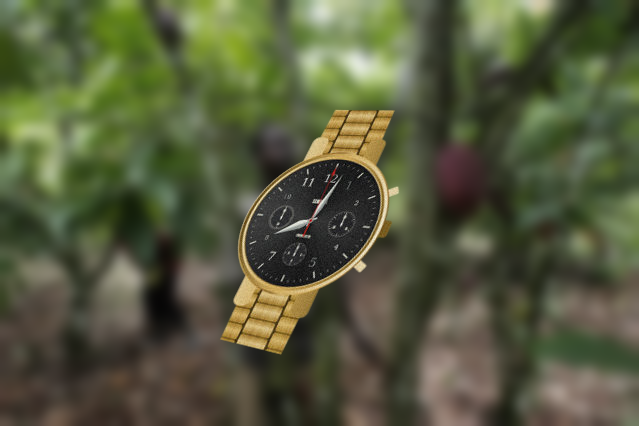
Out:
8.02
